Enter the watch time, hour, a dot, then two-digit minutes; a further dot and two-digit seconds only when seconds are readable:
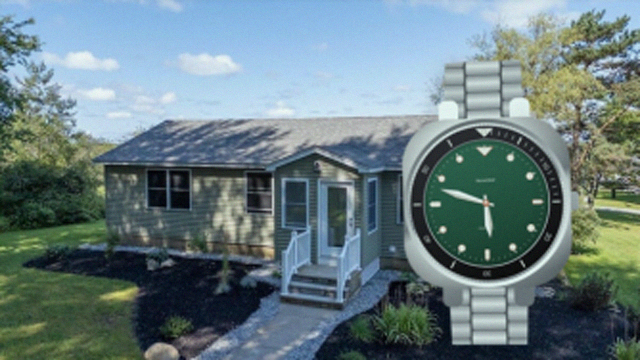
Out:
5.48
